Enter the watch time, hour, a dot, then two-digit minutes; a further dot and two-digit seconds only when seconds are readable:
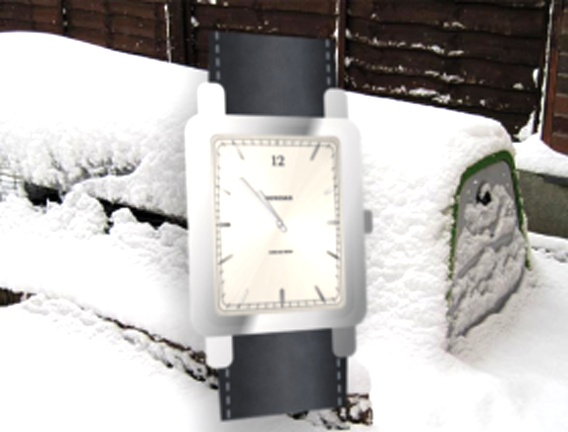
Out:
10.53
